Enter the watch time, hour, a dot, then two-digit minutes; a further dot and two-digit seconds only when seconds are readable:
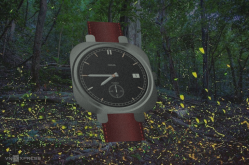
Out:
7.45
